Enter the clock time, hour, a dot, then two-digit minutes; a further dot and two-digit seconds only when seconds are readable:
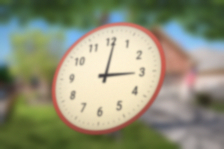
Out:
3.01
